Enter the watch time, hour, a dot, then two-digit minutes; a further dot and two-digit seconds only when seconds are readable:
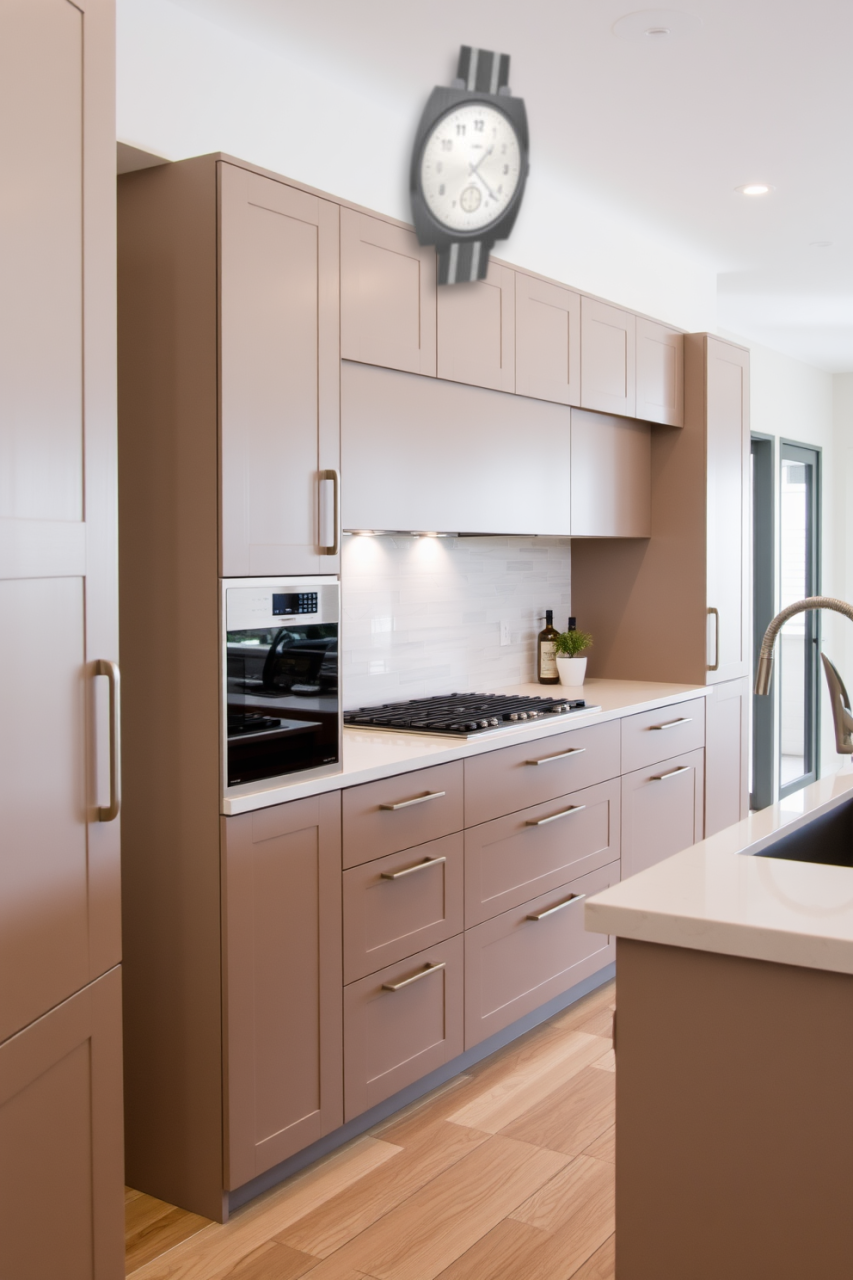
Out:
1.22
